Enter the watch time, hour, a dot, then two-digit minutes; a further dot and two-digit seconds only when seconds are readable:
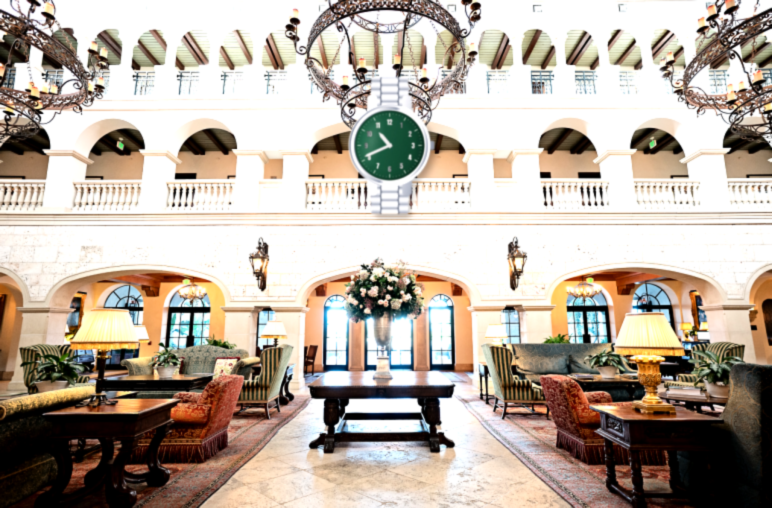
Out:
10.41
